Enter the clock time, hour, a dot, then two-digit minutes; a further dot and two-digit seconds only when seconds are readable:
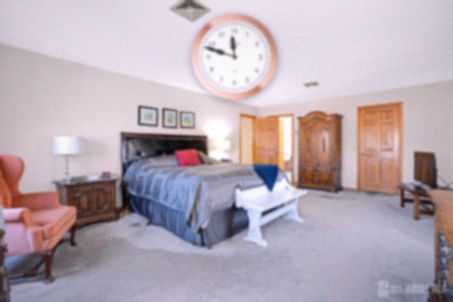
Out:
11.48
